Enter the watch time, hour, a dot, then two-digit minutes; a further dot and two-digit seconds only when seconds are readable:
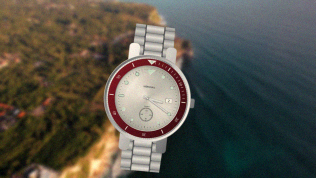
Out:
3.20
